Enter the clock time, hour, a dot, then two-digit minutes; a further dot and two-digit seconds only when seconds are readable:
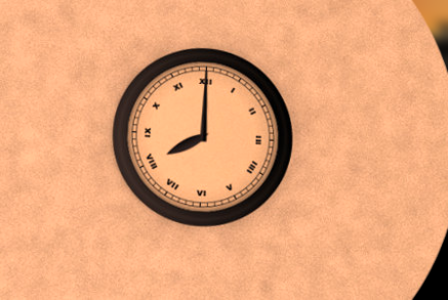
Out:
8.00
